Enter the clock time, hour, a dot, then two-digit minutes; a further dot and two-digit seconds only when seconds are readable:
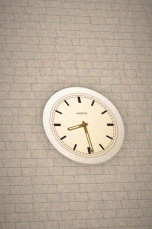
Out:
8.29
